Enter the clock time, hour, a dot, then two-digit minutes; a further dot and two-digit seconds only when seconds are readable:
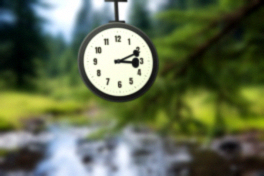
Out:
3.11
